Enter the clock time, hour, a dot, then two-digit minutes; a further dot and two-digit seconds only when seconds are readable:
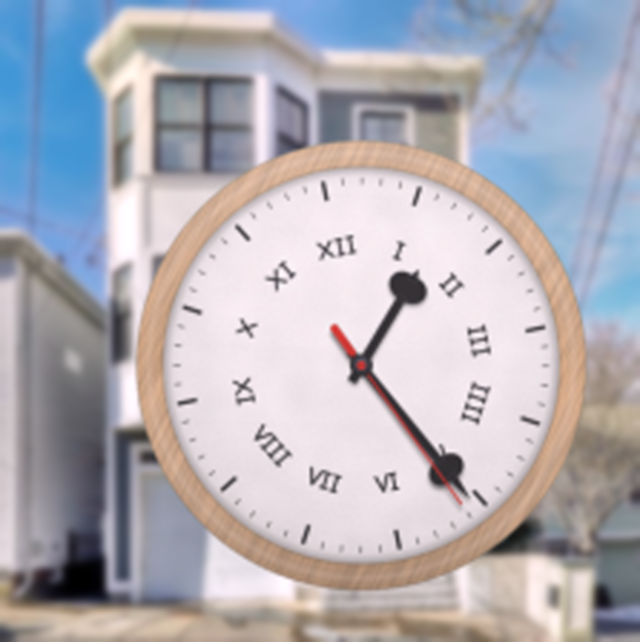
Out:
1.25.26
